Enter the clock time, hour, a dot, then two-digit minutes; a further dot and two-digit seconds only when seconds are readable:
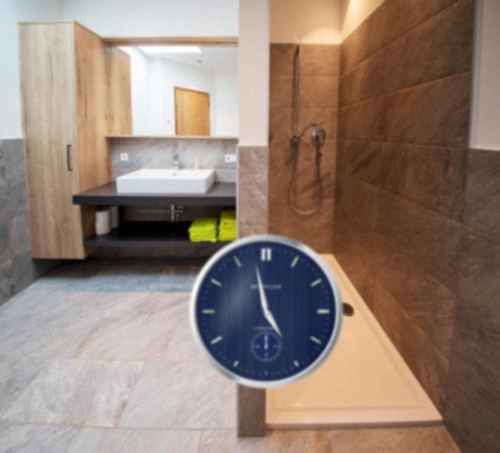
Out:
4.58
